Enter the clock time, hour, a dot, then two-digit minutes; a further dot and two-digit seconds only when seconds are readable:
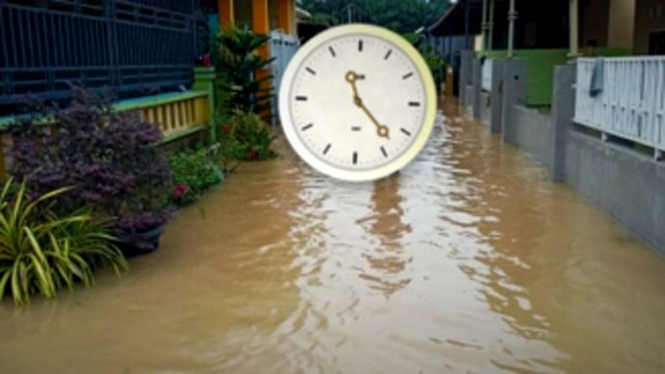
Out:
11.23
